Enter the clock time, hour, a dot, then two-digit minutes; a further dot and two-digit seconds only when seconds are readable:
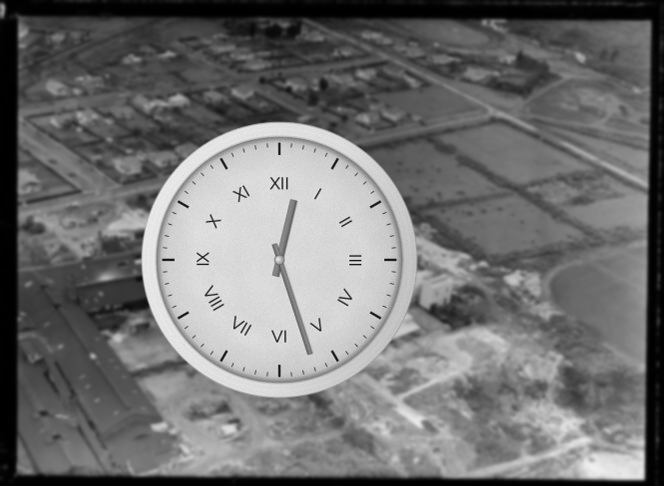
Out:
12.27
